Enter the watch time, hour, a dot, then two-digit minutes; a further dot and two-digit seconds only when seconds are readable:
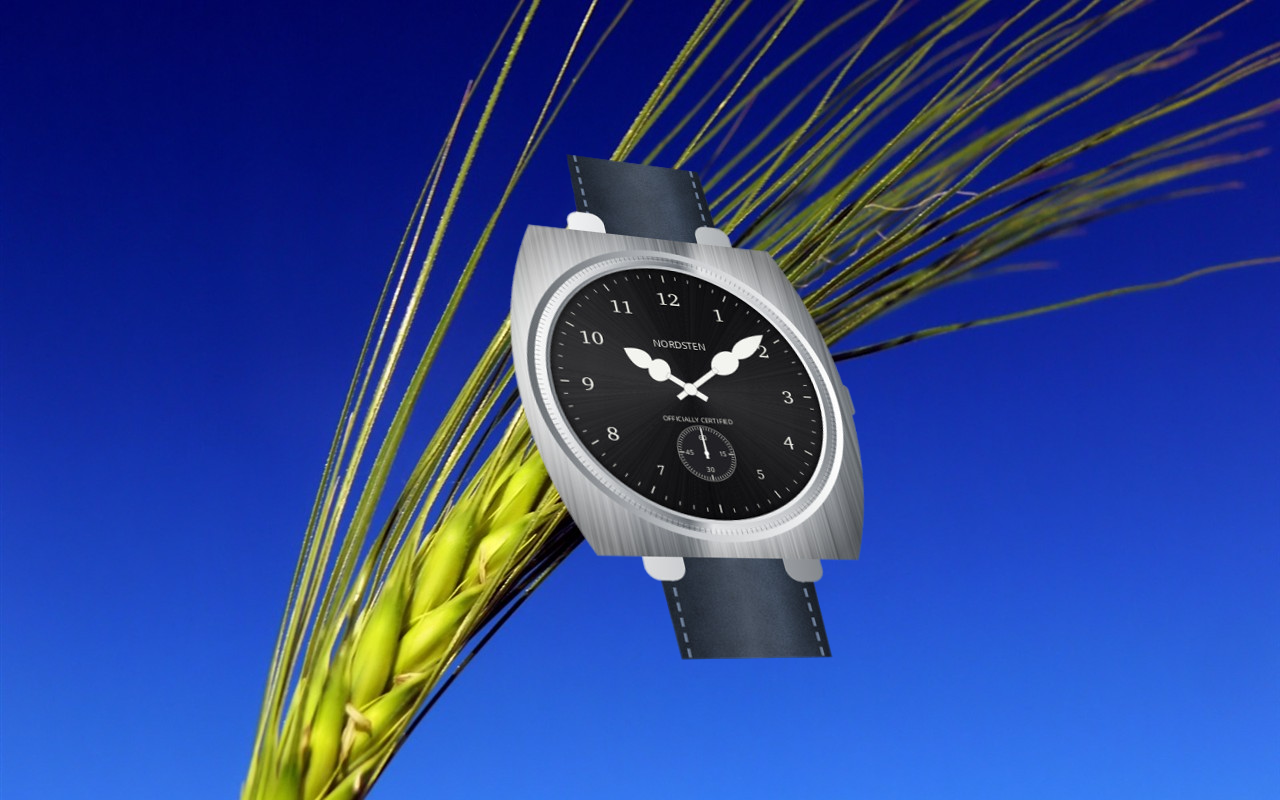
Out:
10.09
